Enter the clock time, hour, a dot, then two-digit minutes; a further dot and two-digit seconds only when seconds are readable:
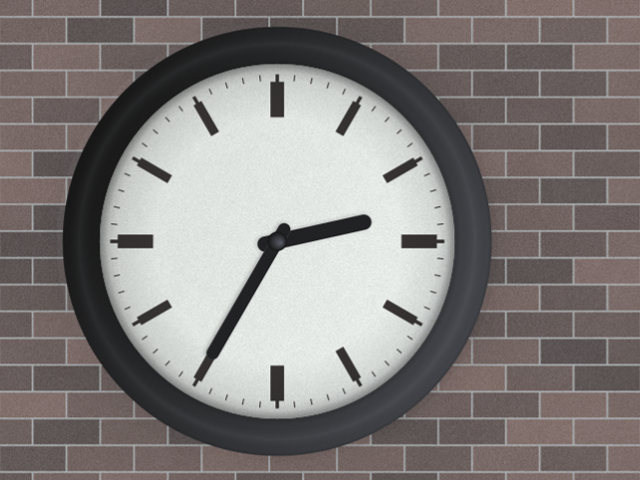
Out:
2.35
